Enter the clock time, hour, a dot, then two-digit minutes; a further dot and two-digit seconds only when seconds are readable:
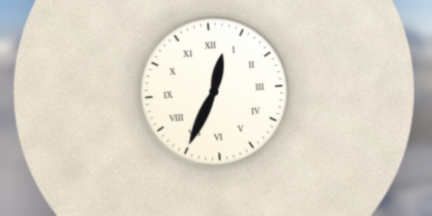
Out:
12.35
